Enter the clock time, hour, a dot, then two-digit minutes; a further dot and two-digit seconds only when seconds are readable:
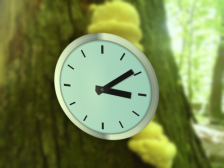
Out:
3.09
